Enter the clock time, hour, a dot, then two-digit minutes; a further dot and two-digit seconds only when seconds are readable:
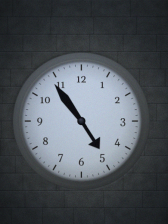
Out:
4.54
